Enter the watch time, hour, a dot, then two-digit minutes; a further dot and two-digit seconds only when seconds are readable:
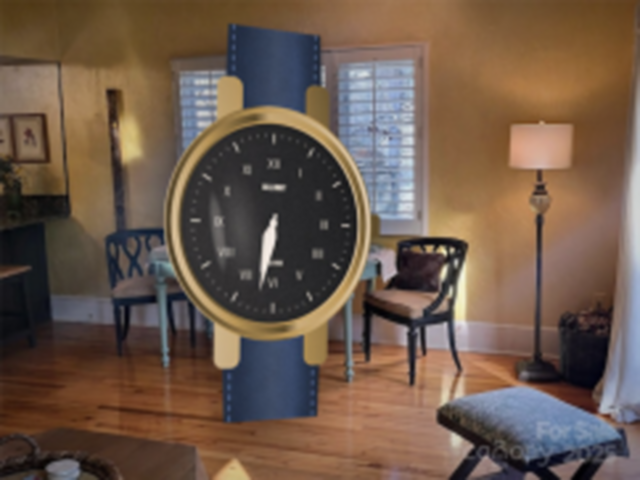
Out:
6.32
